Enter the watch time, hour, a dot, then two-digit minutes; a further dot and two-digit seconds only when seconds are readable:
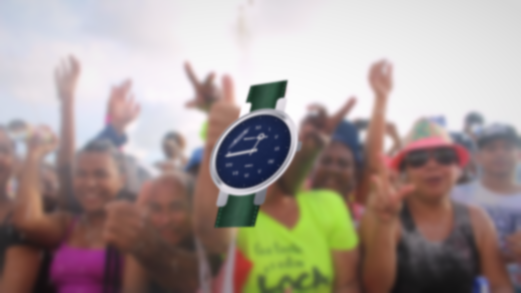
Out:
12.44
